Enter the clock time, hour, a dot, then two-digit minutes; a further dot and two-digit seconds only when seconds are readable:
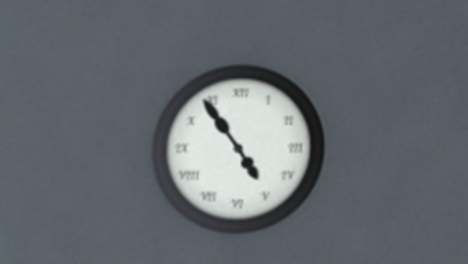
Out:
4.54
